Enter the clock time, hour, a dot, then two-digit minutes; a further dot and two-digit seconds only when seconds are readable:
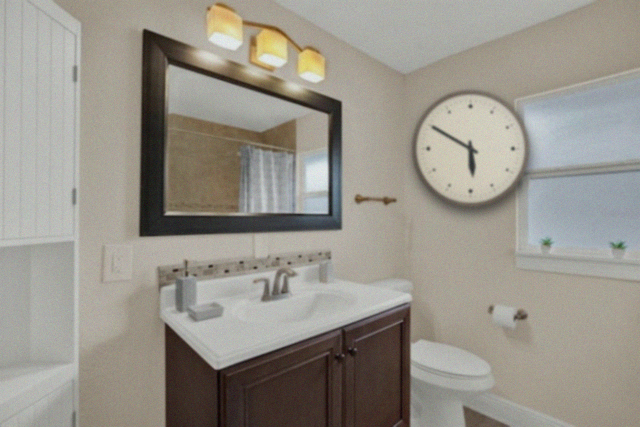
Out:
5.50
